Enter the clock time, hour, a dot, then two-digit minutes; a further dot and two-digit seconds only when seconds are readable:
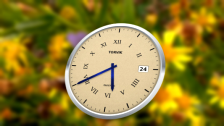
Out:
5.40
